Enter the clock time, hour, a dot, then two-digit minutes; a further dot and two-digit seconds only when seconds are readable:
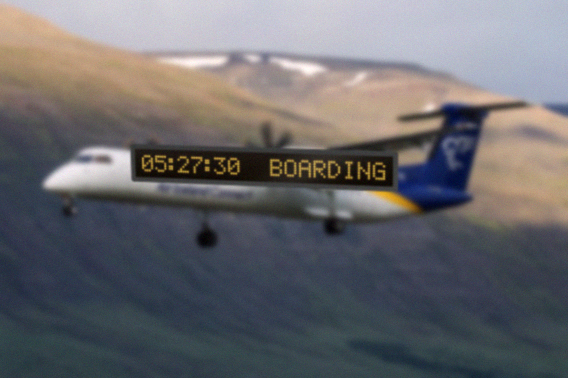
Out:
5.27.30
